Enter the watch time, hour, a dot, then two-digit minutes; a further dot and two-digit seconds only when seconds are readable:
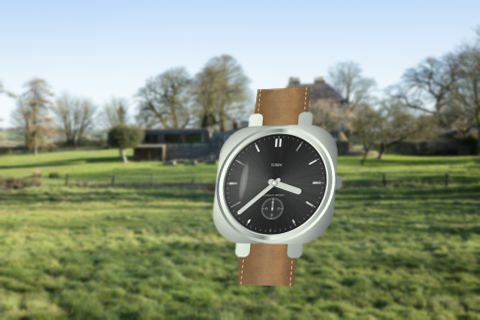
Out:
3.38
